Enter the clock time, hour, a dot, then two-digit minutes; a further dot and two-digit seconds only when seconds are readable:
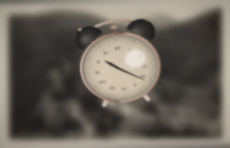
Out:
10.21
